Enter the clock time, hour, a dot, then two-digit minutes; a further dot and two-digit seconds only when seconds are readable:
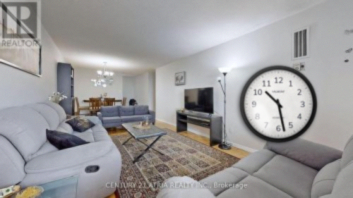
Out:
10.28
